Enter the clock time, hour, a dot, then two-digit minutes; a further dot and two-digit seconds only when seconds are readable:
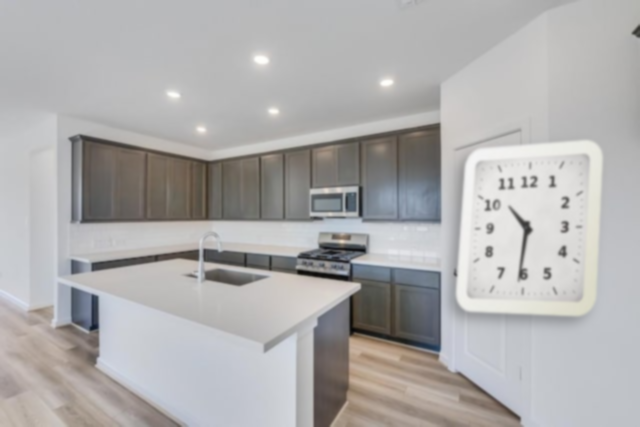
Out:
10.31
